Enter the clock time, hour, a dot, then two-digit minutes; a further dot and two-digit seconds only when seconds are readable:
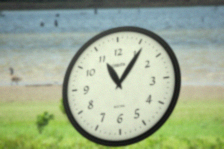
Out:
11.06
